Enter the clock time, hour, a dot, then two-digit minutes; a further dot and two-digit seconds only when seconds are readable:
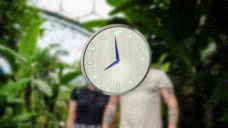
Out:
7.59
